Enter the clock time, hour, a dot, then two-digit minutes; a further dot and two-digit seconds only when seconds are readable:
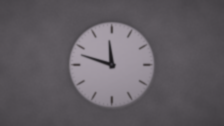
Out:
11.48
